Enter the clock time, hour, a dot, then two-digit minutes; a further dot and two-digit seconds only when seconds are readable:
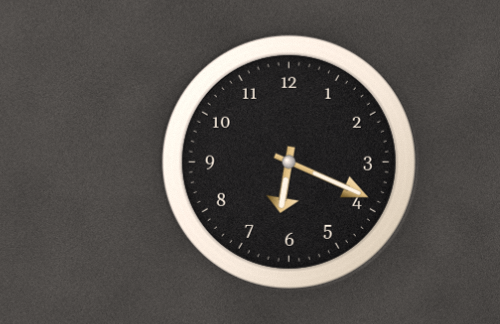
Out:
6.19
